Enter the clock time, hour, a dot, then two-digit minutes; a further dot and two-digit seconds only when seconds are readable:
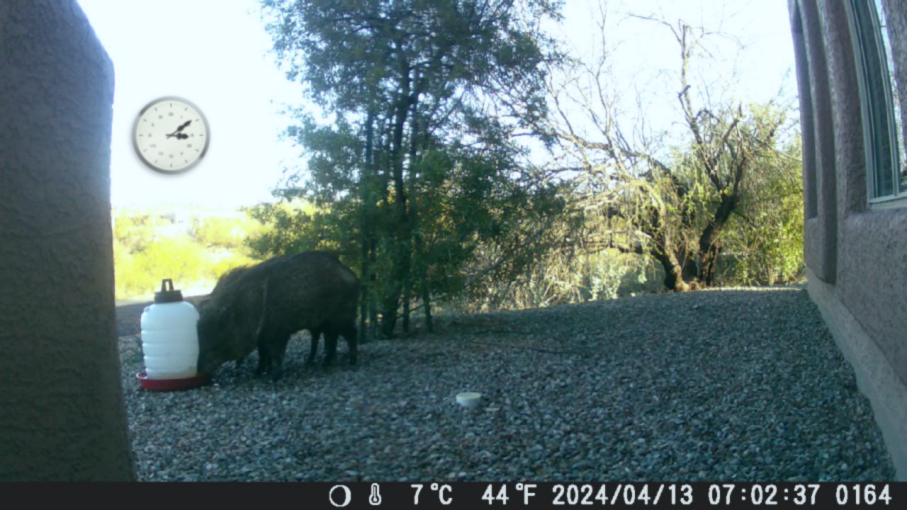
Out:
3.09
